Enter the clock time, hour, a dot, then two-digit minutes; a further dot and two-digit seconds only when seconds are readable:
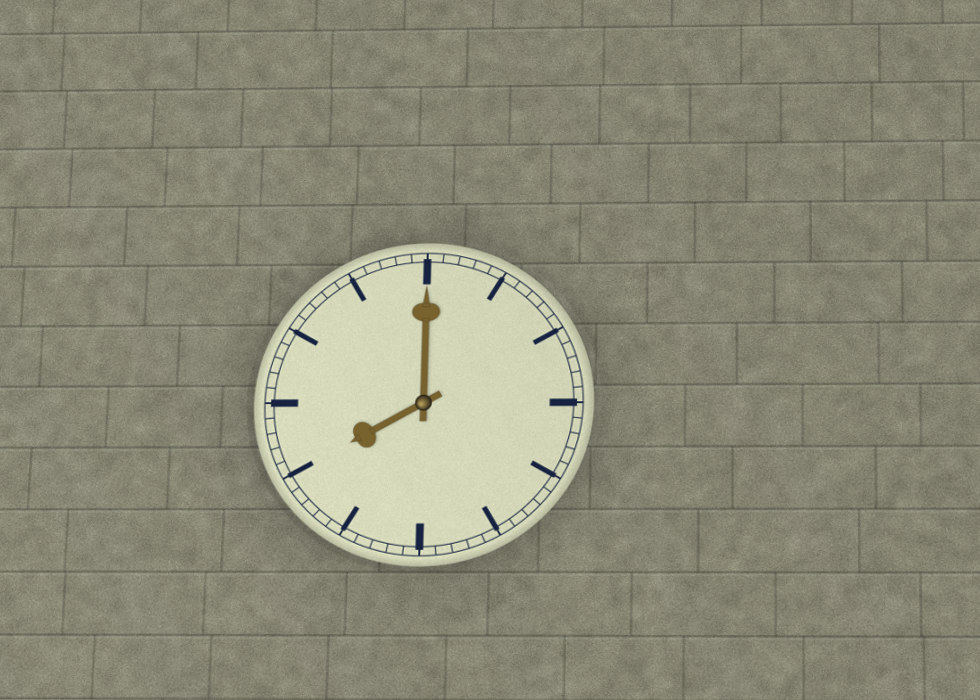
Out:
8.00
